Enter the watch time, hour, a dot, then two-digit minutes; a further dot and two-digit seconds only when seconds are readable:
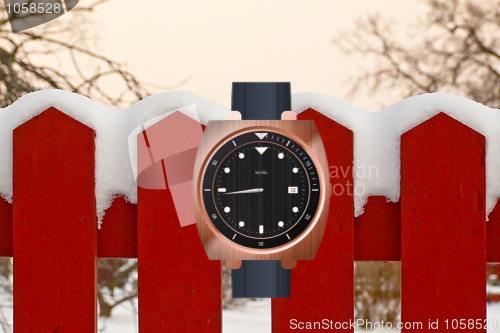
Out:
8.44
